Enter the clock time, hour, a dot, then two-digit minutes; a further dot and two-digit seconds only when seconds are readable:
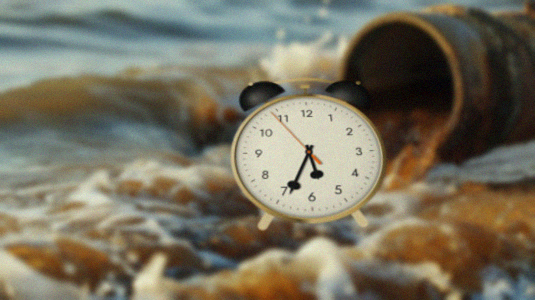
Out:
5.33.54
